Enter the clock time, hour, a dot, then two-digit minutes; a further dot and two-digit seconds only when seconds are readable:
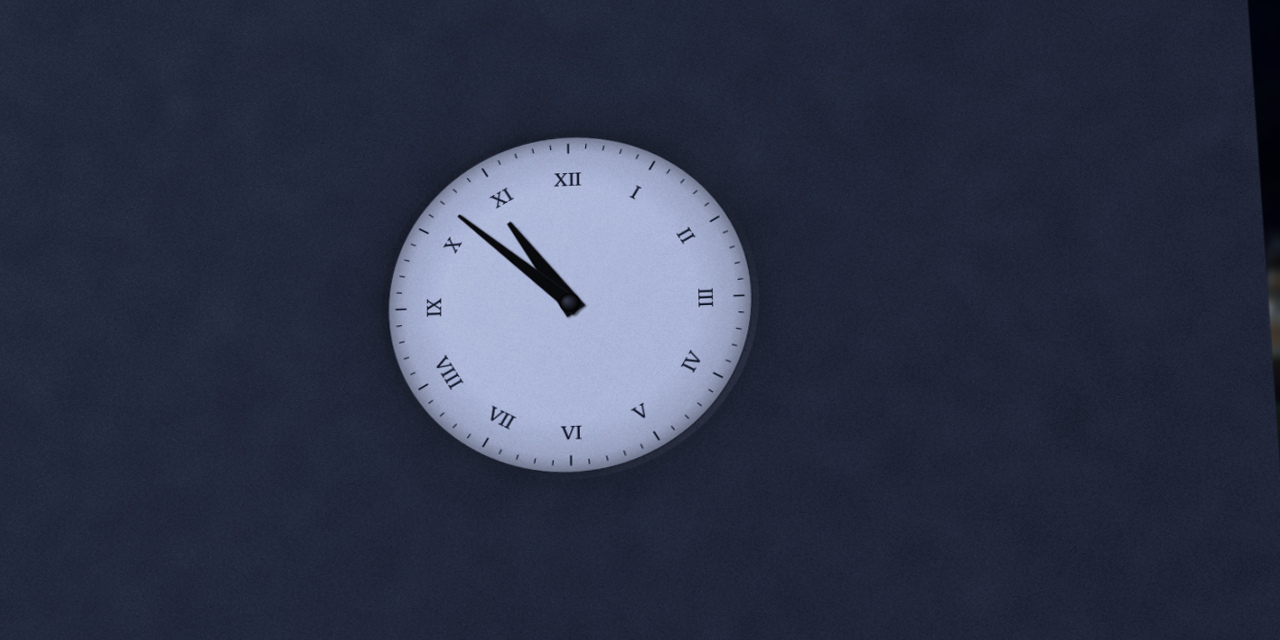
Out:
10.52
